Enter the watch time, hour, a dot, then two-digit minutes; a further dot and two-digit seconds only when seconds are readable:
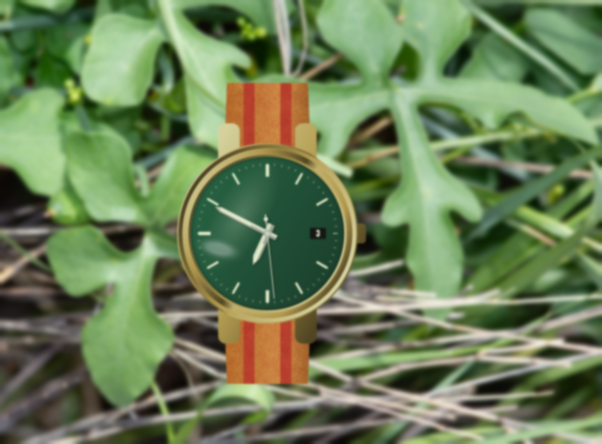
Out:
6.49.29
